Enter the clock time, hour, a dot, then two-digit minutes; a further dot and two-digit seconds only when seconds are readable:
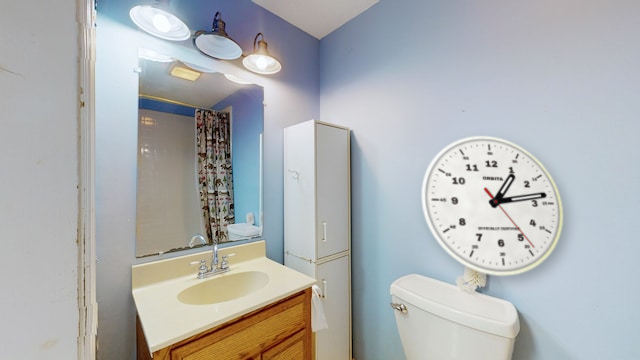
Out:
1.13.24
